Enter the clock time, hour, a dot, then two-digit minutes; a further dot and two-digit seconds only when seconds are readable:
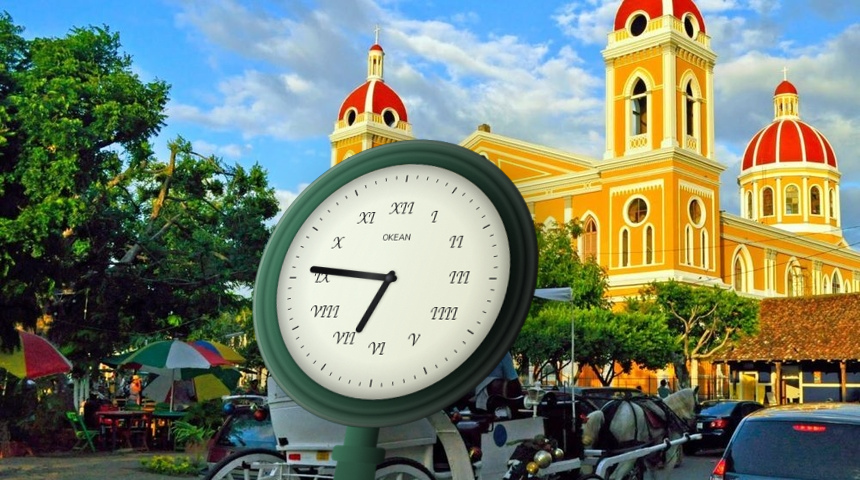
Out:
6.46
